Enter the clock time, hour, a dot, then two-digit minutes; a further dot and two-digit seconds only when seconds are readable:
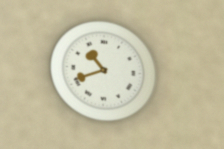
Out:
10.41
